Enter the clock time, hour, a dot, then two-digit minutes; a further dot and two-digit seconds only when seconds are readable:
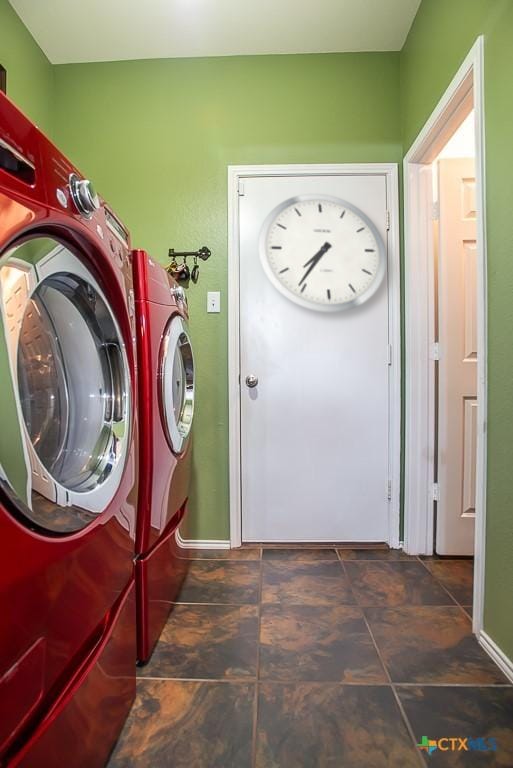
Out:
7.36
